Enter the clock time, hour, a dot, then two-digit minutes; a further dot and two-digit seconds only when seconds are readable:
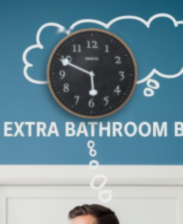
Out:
5.49
